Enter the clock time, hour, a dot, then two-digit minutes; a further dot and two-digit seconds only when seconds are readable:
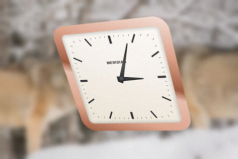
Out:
3.04
